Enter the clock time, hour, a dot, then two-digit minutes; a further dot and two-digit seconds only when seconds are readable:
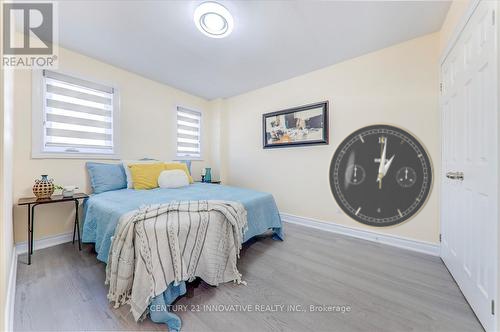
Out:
1.01
